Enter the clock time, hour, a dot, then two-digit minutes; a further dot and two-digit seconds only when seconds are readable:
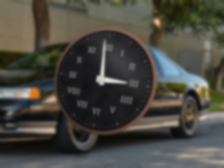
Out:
2.59
